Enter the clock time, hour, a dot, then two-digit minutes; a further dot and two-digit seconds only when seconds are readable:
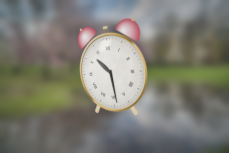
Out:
10.29
